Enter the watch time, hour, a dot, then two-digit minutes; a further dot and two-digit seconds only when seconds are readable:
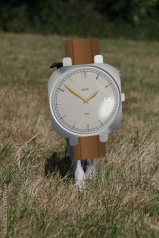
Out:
1.52
